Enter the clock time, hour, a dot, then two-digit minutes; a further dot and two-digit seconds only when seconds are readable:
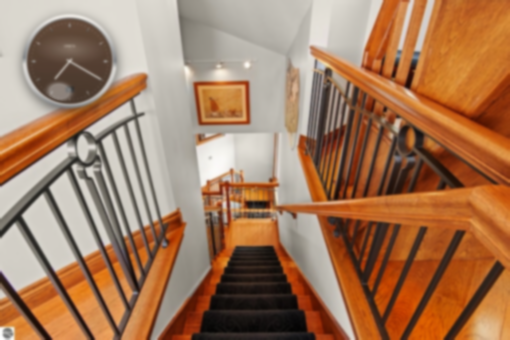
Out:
7.20
